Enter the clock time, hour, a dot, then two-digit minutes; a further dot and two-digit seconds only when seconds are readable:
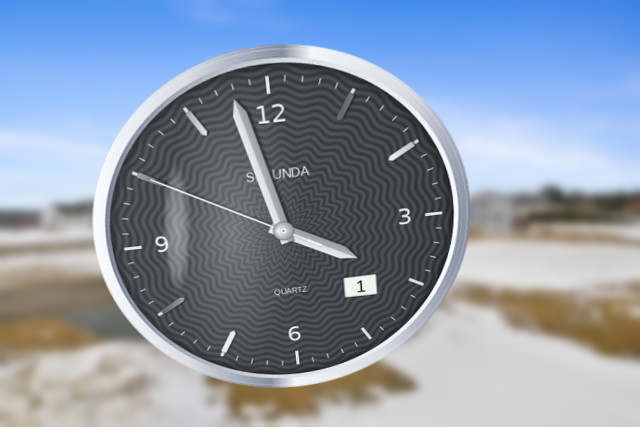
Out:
3.57.50
